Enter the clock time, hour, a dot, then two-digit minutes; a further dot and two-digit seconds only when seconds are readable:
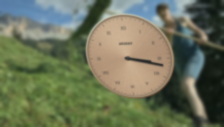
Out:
3.17
